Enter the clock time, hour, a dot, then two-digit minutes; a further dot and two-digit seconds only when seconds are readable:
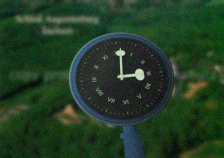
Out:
3.01
